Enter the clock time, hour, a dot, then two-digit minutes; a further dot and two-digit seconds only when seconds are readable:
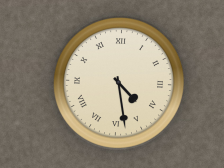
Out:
4.28
